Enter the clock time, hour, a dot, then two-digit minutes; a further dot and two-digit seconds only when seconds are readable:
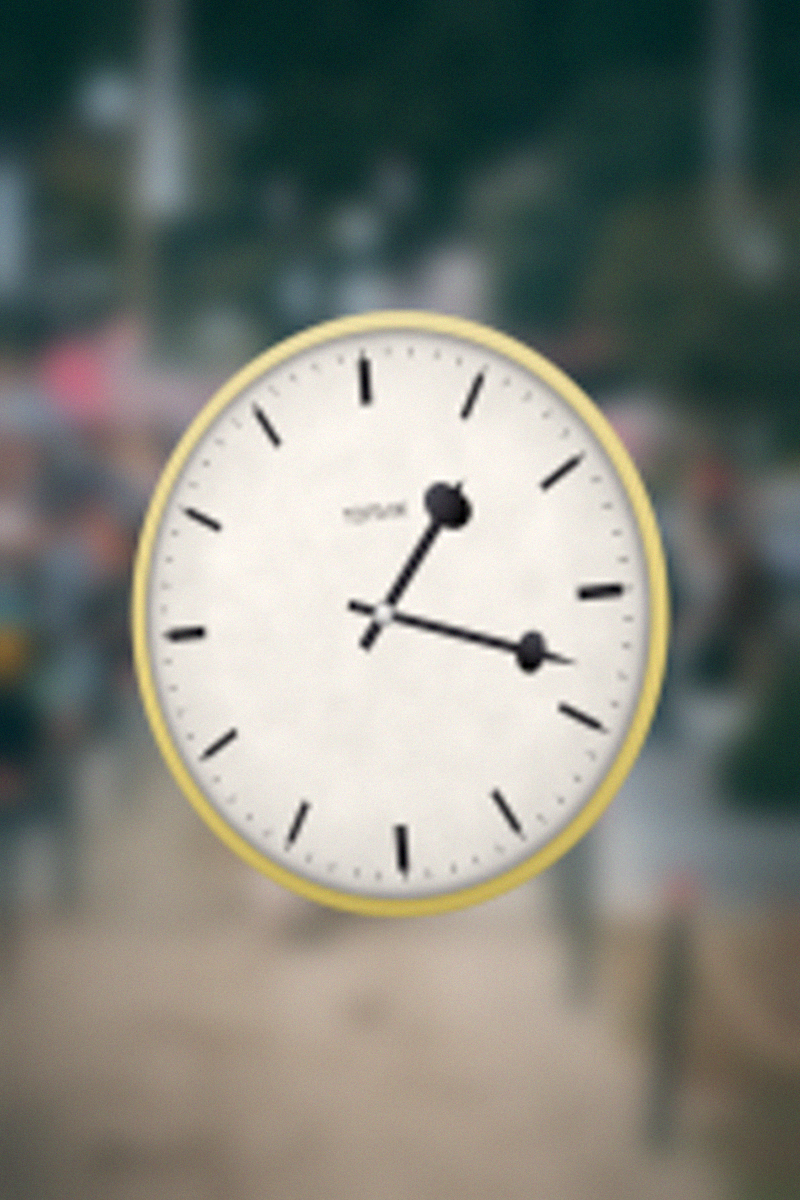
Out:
1.18
